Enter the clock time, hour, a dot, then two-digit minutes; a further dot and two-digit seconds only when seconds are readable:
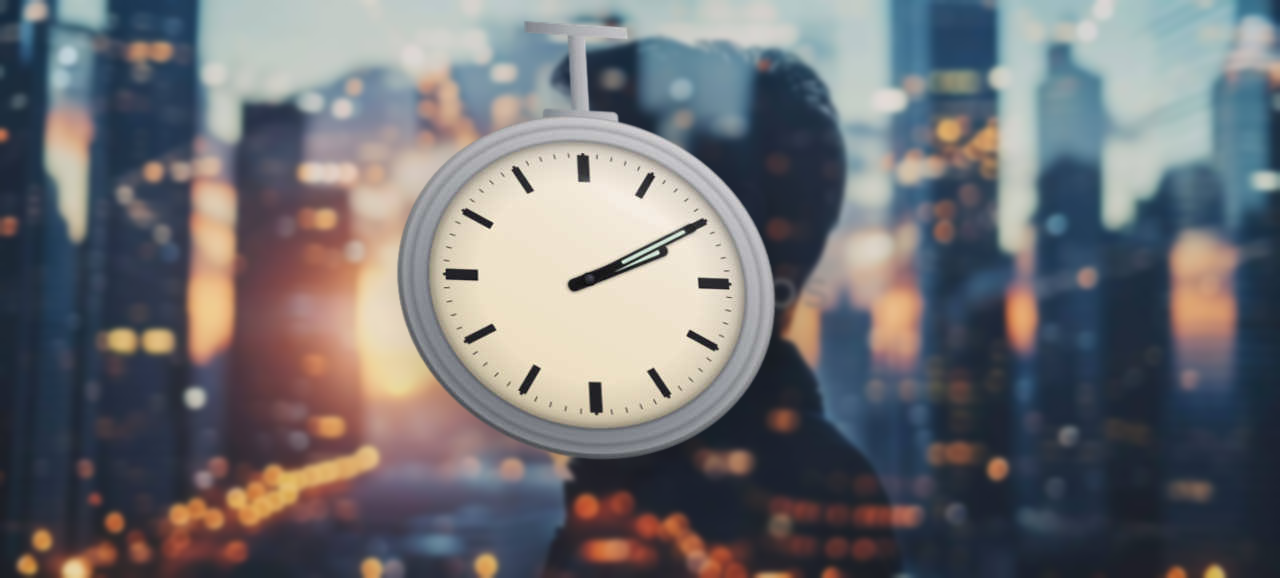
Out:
2.10
